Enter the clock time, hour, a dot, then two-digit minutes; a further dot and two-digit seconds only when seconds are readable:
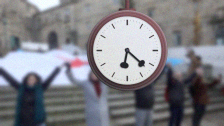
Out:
6.22
